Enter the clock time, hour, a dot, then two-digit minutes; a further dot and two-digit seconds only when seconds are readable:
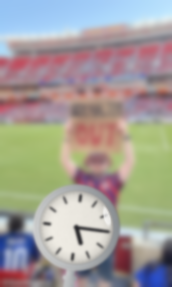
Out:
5.15
